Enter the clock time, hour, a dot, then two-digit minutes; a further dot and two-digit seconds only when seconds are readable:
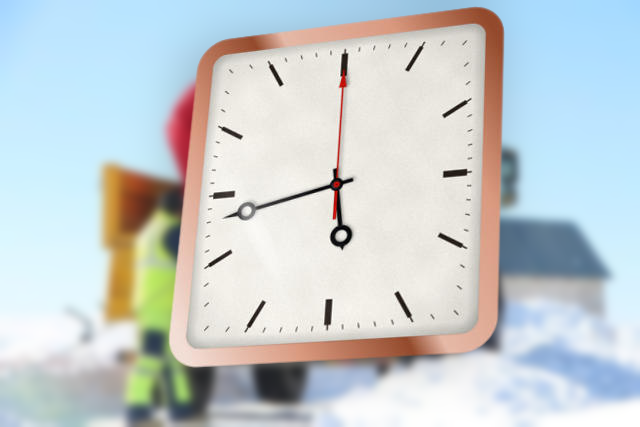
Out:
5.43.00
